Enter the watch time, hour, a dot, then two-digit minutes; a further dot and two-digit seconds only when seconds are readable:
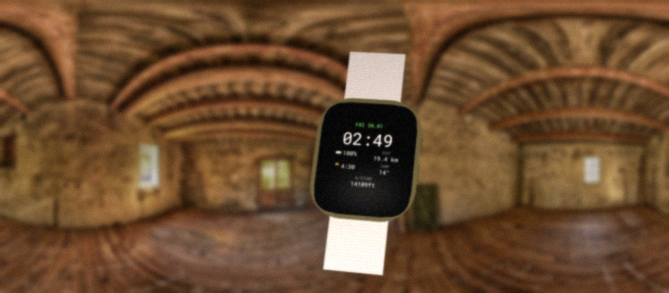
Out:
2.49
